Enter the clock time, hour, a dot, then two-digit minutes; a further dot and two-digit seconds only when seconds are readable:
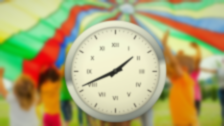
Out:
1.41
